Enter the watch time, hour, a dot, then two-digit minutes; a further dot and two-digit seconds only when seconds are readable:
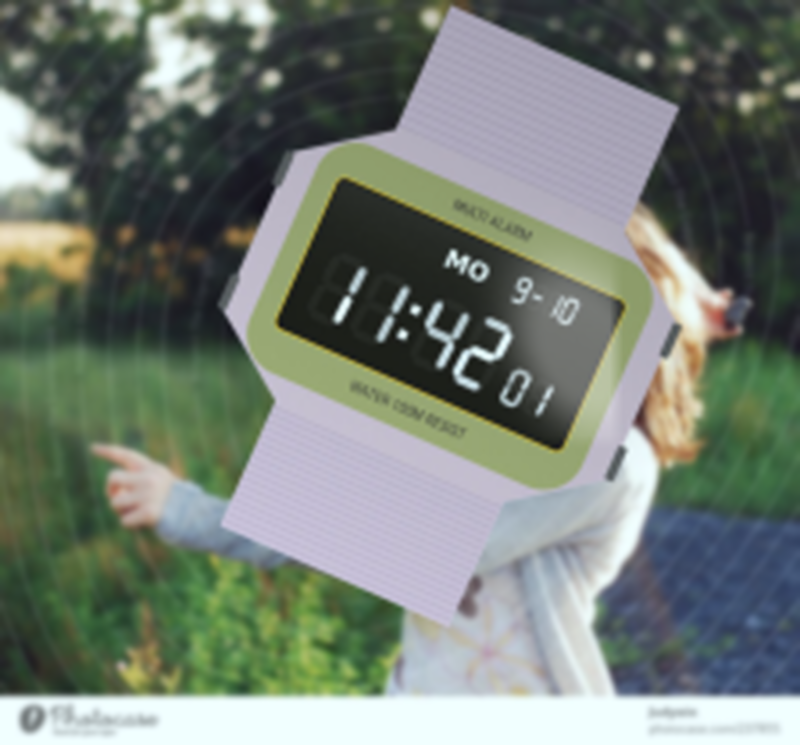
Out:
11.42.01
